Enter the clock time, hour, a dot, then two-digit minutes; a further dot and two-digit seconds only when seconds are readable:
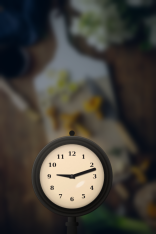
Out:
9.12
